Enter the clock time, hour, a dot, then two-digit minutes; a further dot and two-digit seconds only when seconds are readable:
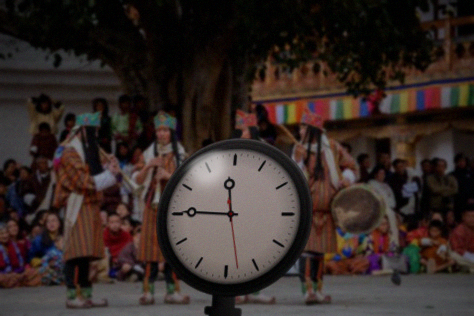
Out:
11.45.28
